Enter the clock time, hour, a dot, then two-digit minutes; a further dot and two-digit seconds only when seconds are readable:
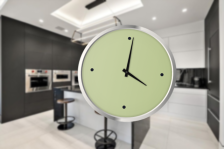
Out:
4.01
